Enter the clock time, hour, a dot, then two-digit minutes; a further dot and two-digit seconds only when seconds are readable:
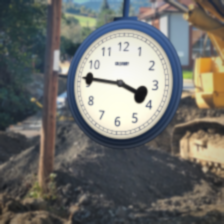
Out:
3.46
